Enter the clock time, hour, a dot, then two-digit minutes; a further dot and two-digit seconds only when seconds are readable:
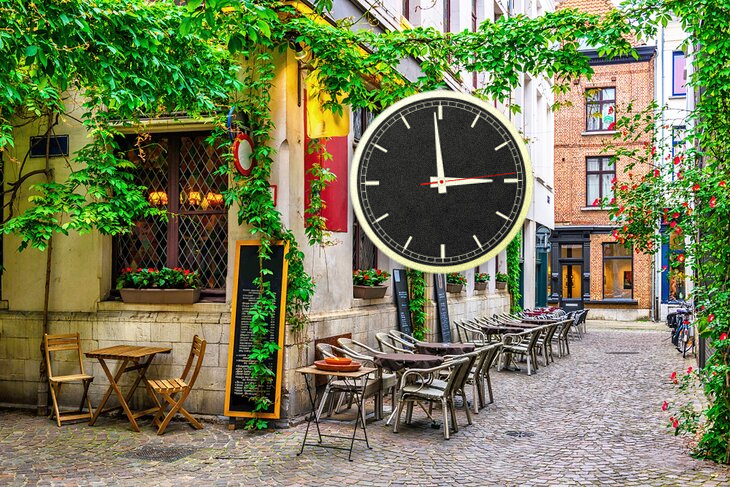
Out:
2.59.14
